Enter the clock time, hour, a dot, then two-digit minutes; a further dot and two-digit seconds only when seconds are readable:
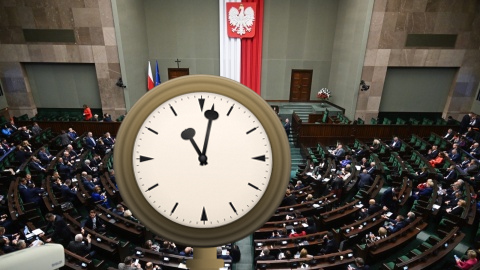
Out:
11.02
